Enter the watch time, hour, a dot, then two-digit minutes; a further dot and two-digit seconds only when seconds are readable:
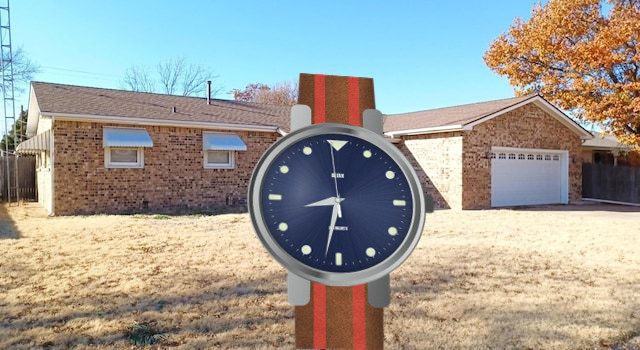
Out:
8.31.59
